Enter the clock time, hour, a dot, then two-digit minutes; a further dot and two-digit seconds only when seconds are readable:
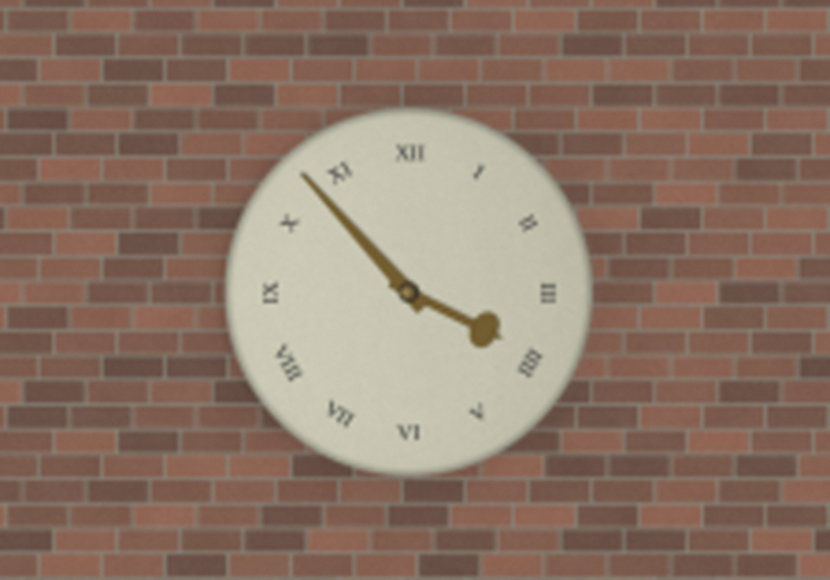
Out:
3.53
